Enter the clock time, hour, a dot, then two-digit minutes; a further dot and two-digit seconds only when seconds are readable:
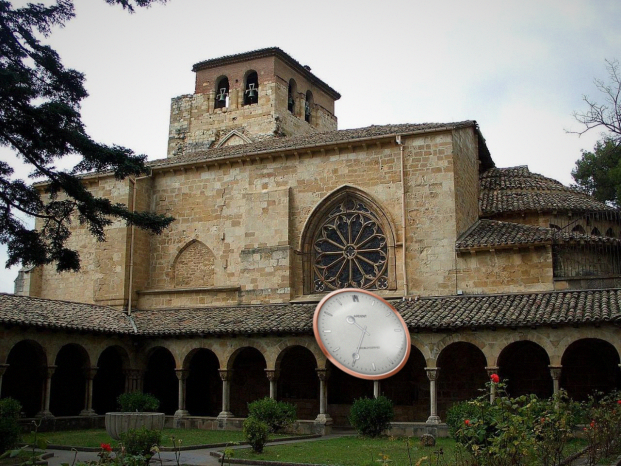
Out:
10.35
